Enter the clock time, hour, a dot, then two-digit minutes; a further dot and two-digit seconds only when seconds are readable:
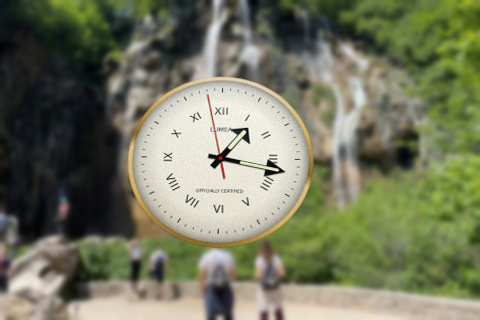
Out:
1.16.58
